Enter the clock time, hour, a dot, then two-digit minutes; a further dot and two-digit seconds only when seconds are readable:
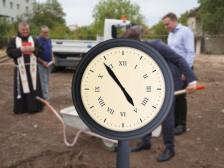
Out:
4.54
